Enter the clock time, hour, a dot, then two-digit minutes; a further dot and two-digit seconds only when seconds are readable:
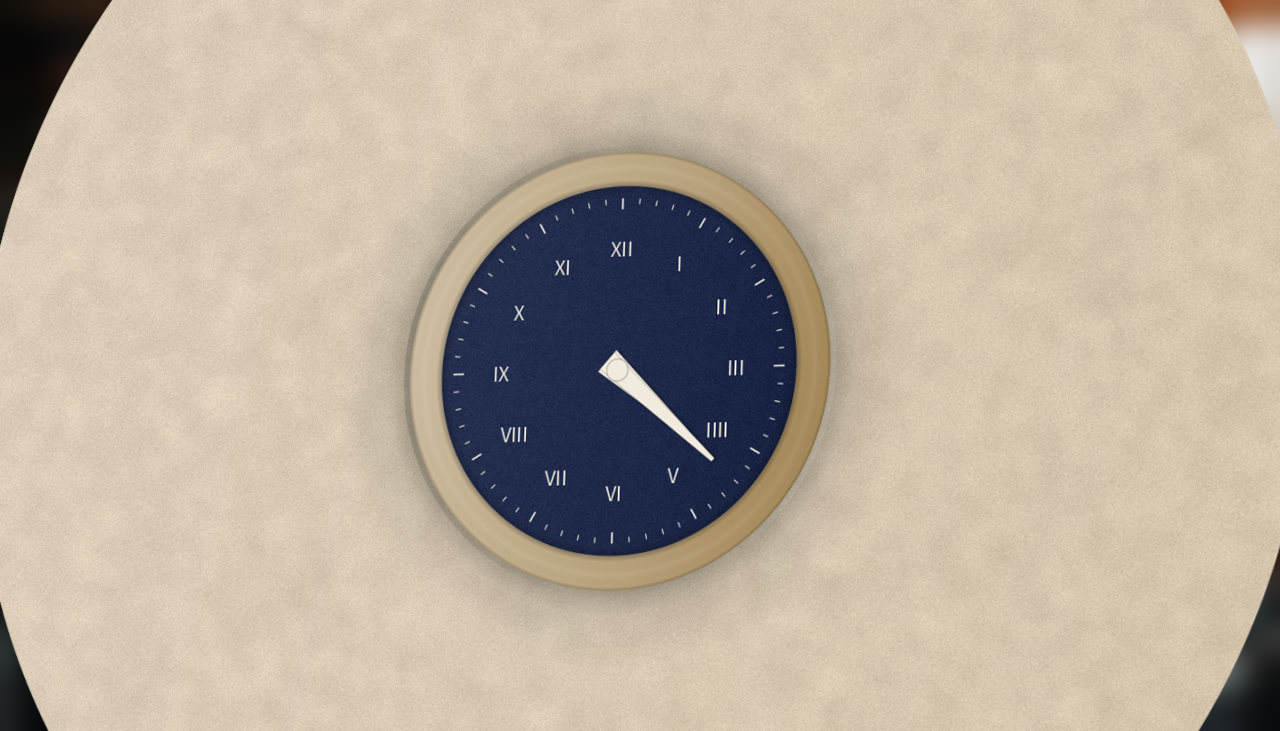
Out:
4.22
